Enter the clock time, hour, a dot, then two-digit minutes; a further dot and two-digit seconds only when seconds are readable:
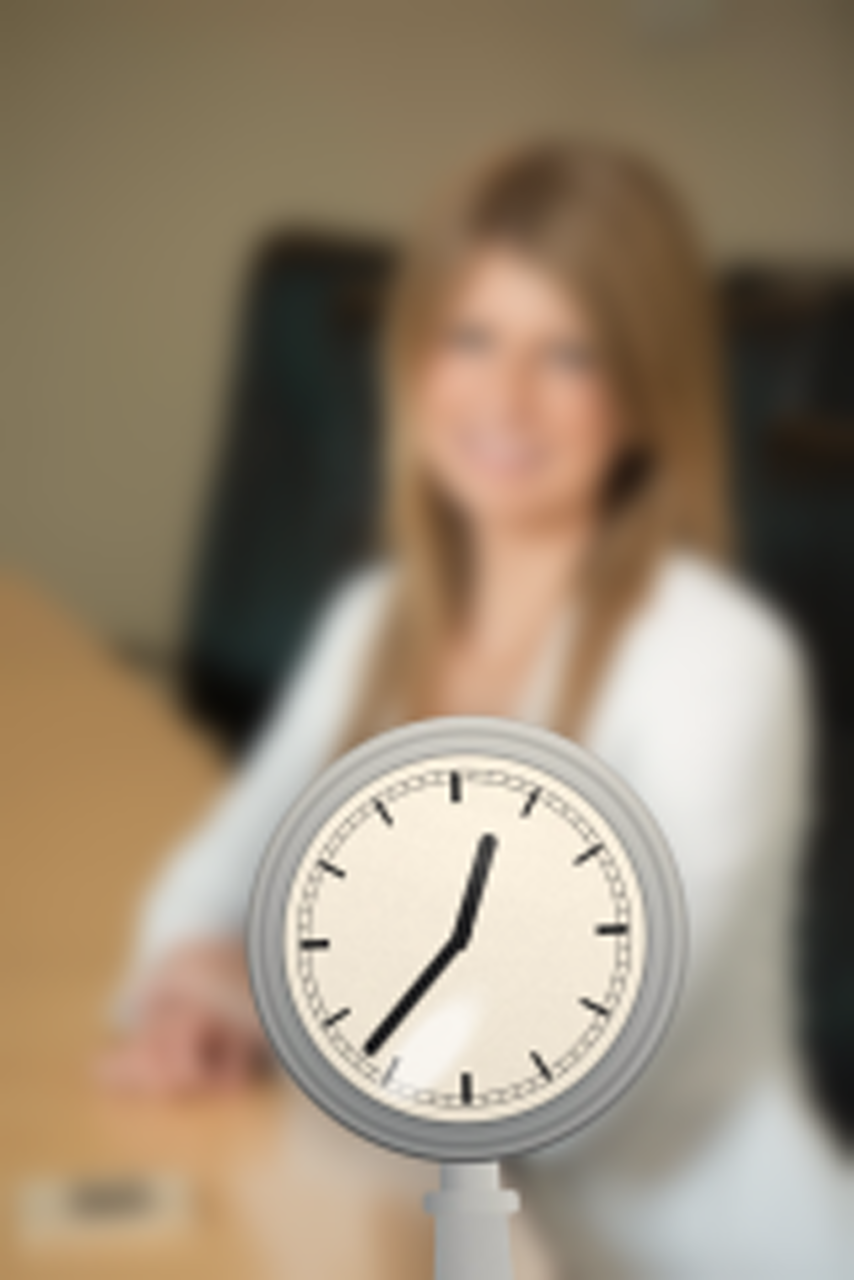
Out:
12.37
